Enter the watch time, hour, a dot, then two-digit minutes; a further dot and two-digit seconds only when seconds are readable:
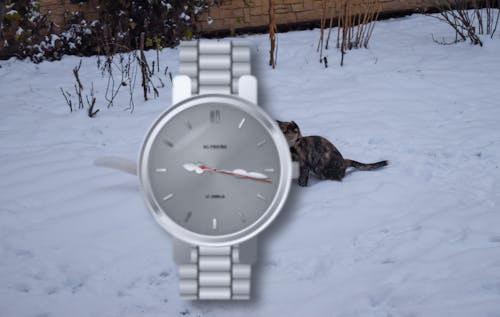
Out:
9.16.17
